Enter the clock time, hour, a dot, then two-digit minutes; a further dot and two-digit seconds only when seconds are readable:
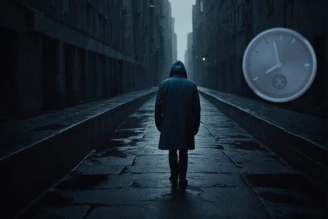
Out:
7.58
